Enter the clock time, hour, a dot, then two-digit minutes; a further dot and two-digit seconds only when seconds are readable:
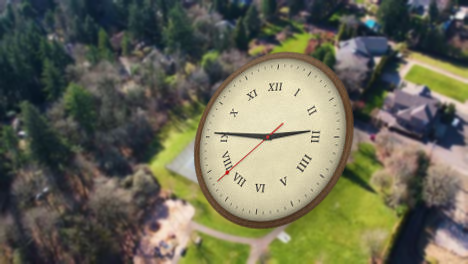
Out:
2.45.38
